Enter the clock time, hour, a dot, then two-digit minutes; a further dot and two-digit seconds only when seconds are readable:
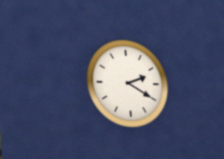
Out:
2.20
